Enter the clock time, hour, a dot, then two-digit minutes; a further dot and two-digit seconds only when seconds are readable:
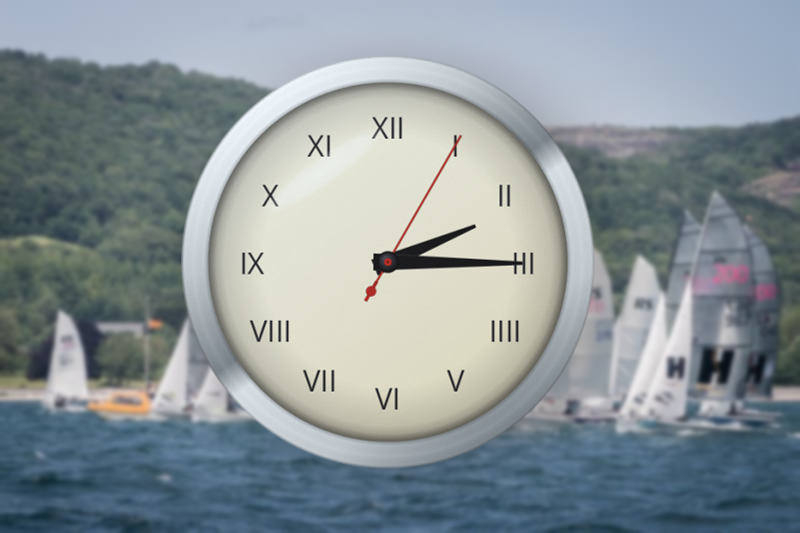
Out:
2.15.05
